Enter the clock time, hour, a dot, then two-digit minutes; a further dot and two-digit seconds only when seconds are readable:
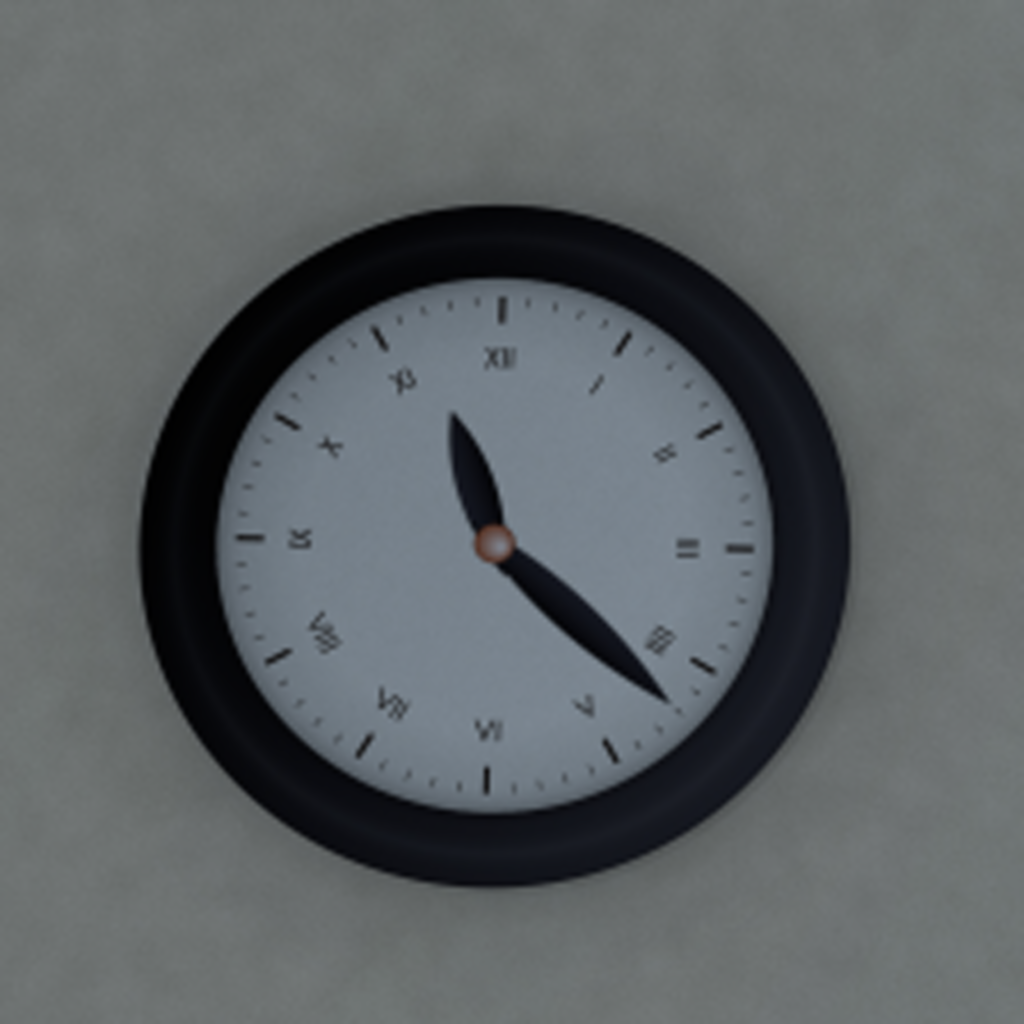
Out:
11.22
